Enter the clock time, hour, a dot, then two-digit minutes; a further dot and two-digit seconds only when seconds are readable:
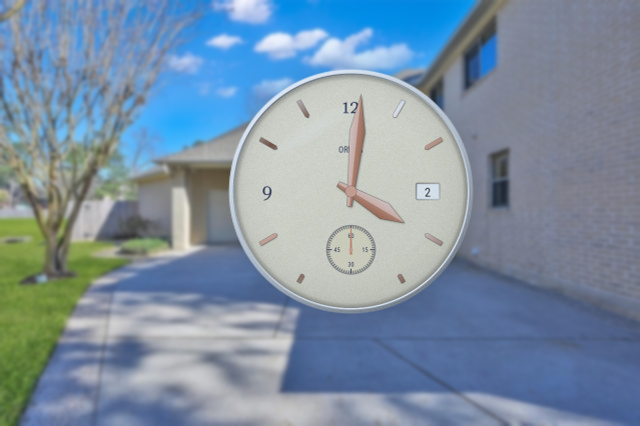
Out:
4.01
